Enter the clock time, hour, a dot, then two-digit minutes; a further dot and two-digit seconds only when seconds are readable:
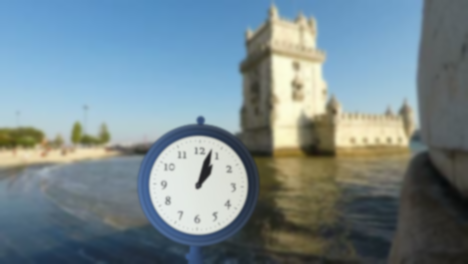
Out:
1.03
